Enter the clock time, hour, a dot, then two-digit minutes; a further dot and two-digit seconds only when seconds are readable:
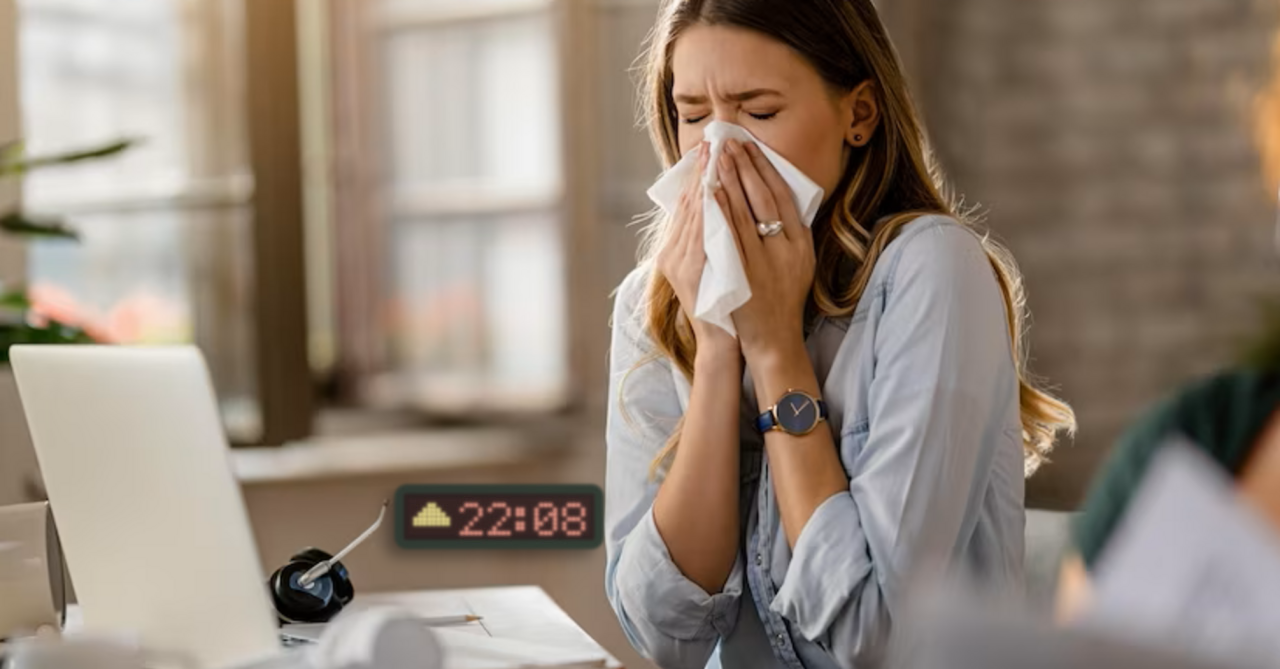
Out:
22.08
